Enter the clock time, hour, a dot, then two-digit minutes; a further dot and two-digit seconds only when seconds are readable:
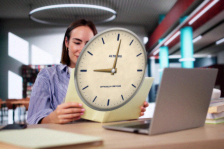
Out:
9.01
